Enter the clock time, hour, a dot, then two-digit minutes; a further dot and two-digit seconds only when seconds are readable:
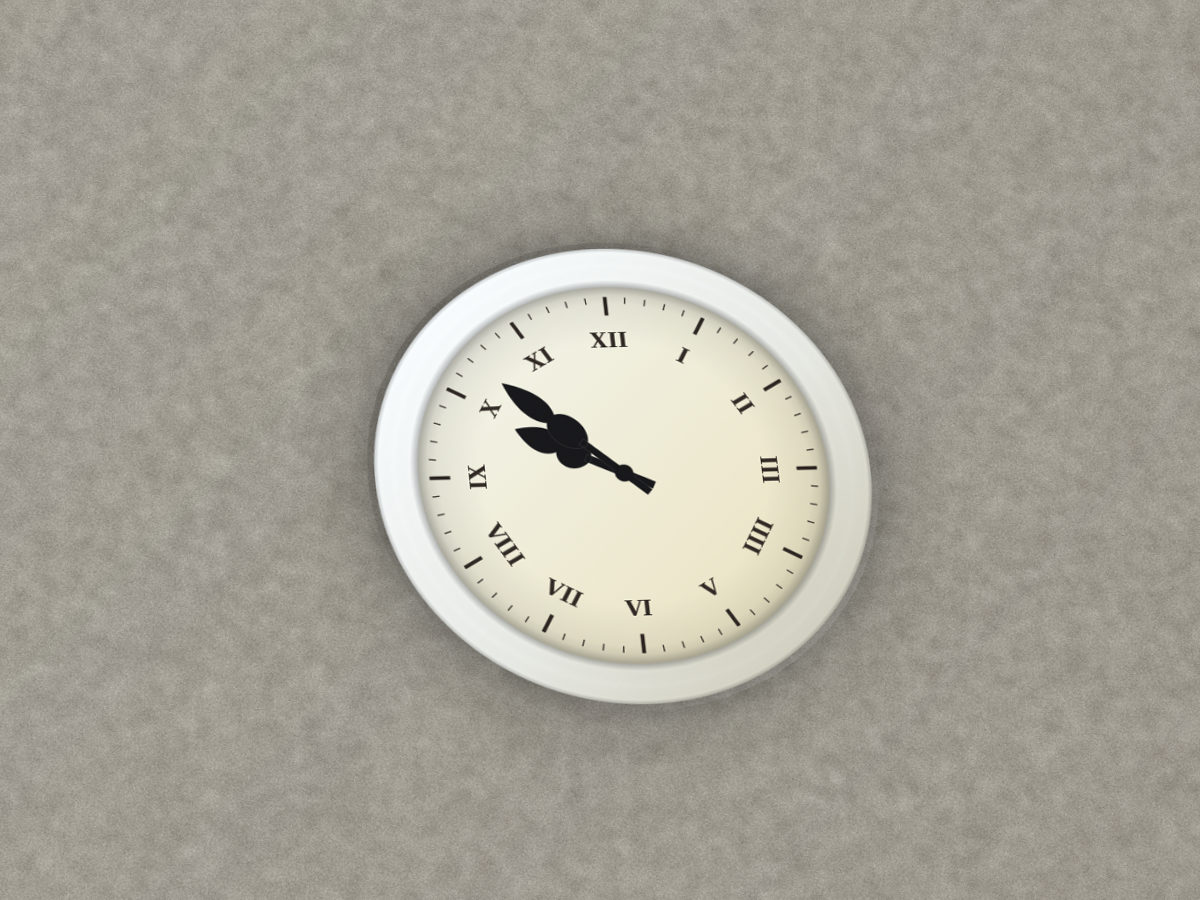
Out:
9.52
